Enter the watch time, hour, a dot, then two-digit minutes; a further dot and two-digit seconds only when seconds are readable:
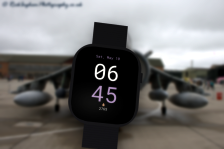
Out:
6.45
